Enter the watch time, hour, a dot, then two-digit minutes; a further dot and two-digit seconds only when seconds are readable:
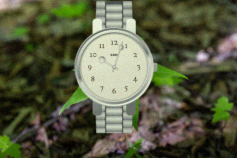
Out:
10.03
